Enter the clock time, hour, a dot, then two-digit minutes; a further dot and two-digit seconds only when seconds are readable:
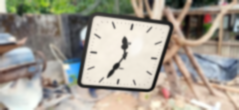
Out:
11.34
